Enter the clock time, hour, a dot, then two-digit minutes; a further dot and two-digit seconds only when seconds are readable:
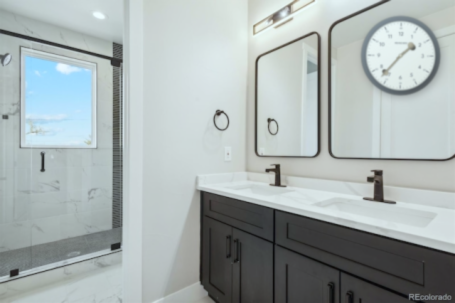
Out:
1.37
